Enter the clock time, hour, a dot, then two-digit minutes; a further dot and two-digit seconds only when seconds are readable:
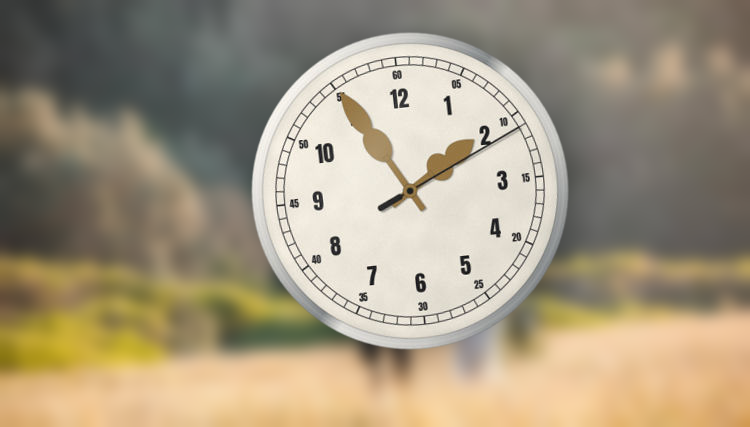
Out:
1.55.11
